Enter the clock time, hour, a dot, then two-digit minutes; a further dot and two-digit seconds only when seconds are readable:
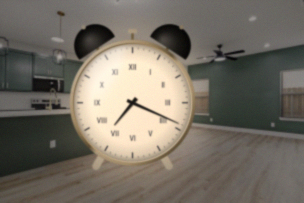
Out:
7.19
